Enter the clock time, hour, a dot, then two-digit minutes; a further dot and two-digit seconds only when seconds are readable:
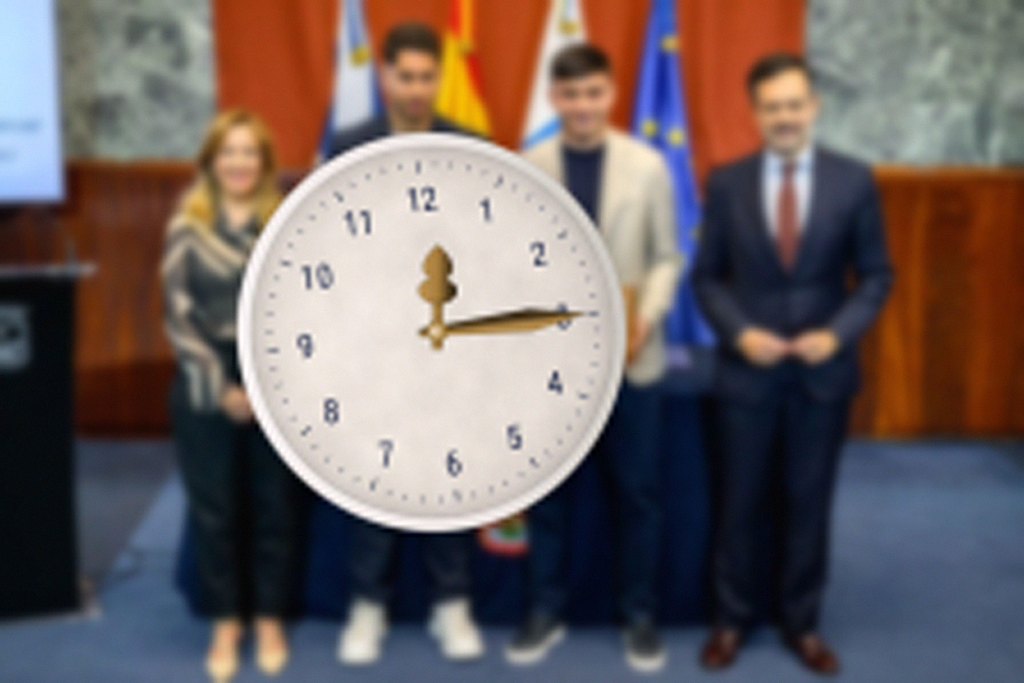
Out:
12.15
